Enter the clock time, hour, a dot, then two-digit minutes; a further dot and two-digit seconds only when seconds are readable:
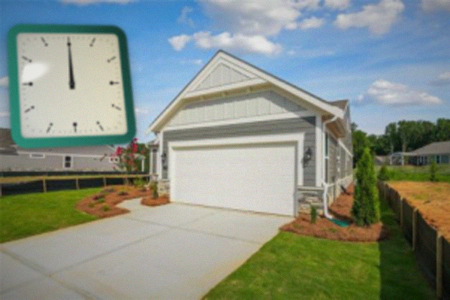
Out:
12.00
